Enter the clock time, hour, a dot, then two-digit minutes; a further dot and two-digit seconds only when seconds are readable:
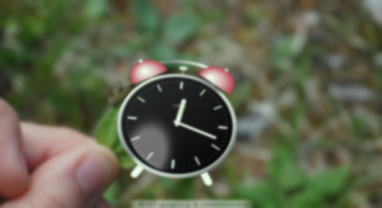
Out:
12.18
